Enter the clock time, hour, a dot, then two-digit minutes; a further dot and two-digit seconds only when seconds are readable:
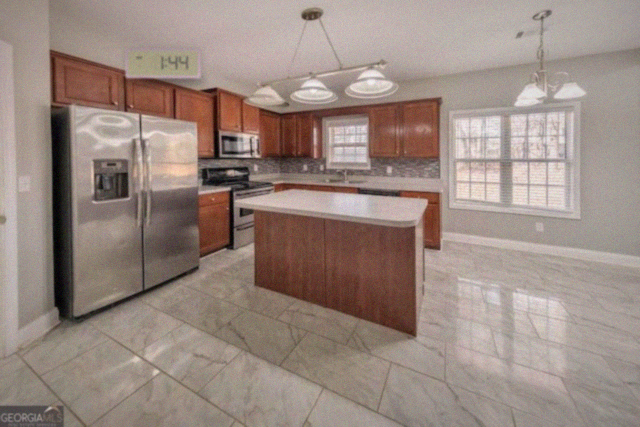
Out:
1.44
